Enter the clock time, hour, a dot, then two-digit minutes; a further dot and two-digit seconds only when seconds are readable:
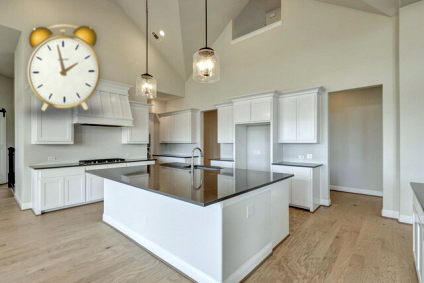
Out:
1.58
